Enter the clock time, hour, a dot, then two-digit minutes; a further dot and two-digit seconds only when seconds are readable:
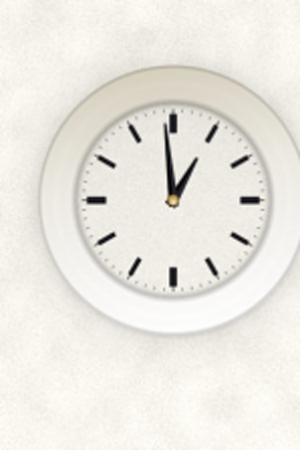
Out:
12.59
